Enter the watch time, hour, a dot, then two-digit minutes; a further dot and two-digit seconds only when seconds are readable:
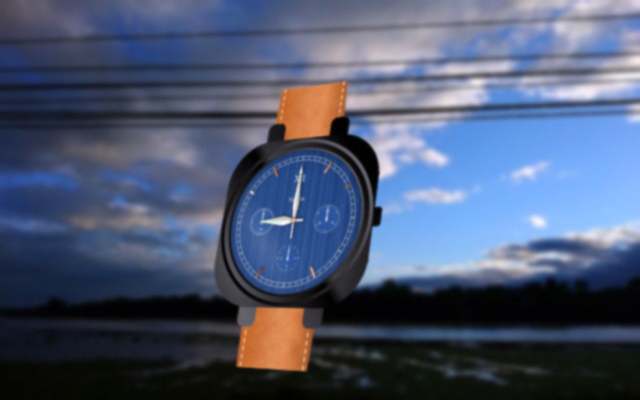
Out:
9.00
